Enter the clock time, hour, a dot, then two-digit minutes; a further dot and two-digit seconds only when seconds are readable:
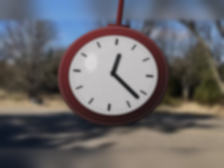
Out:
12.22
